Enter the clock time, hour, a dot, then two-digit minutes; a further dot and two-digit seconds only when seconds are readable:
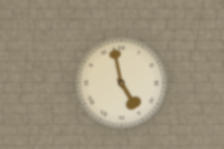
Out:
4.58
